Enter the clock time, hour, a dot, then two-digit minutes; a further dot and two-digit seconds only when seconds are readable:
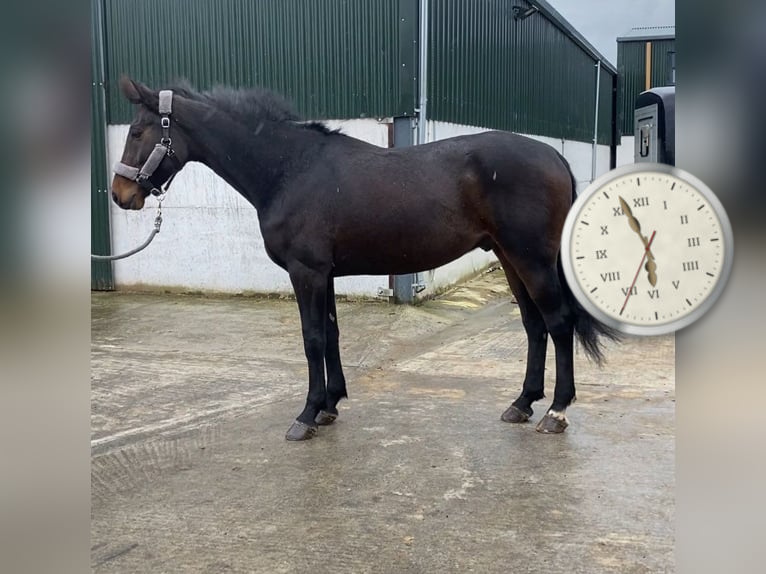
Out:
5.56.35
